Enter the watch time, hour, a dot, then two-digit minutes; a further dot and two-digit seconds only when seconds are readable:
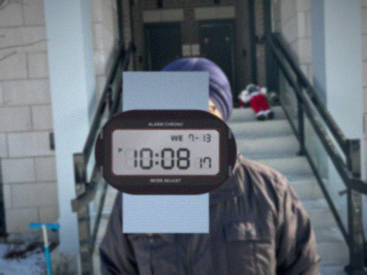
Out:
10.08.17
